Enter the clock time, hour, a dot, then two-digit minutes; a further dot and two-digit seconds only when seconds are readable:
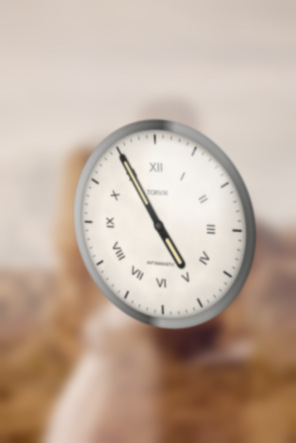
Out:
4.55
